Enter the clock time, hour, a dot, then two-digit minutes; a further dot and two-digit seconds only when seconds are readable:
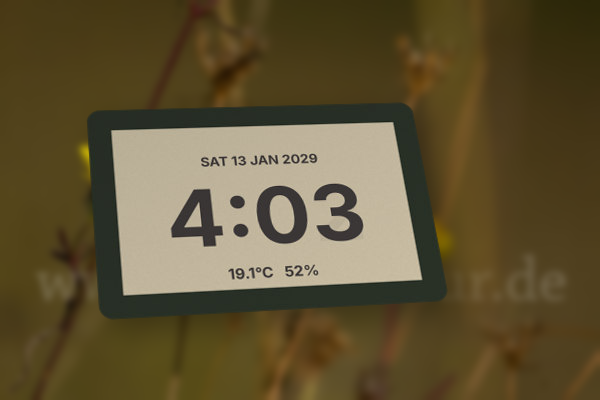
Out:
4.03
